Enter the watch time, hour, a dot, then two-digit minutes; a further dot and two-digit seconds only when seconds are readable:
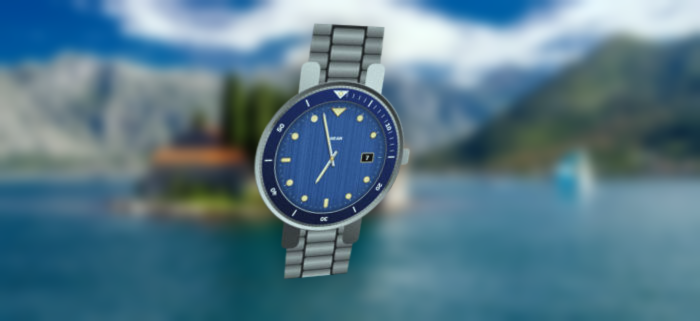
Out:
6.57
